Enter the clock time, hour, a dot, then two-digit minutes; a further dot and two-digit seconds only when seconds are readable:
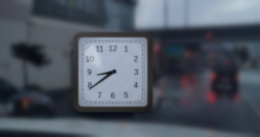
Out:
8.39
